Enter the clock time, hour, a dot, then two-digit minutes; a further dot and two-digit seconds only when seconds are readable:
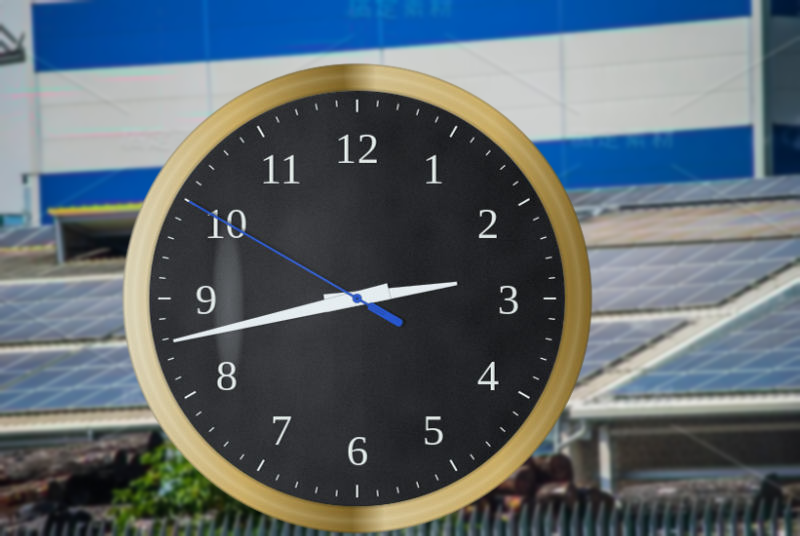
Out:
2.42.50
